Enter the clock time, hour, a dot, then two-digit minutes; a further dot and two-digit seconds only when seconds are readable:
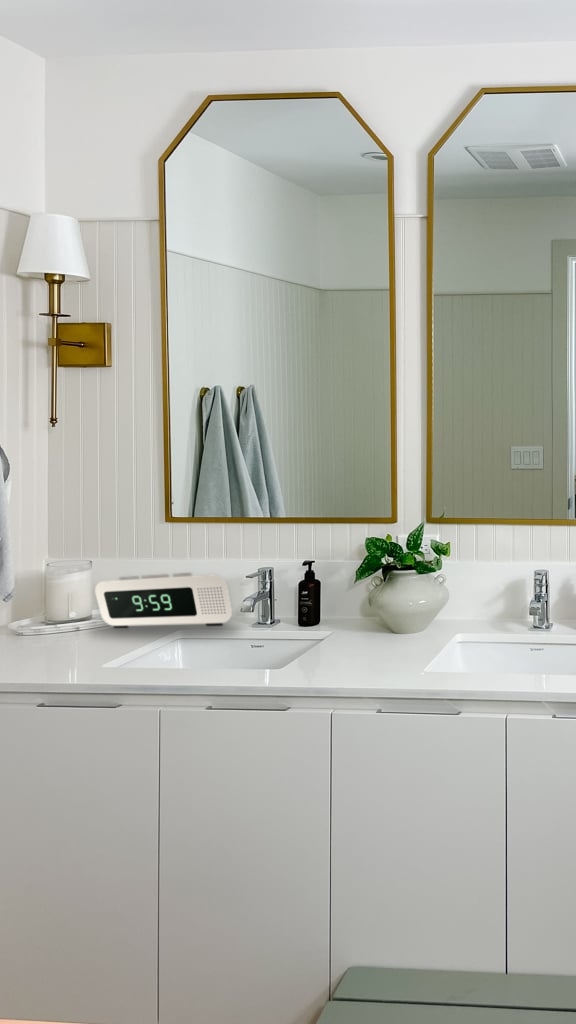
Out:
9.59
